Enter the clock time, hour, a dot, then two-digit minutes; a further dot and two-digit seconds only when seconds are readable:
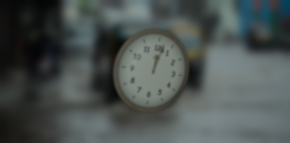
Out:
12.02
